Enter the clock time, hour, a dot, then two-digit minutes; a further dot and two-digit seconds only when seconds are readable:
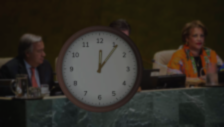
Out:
12.06
